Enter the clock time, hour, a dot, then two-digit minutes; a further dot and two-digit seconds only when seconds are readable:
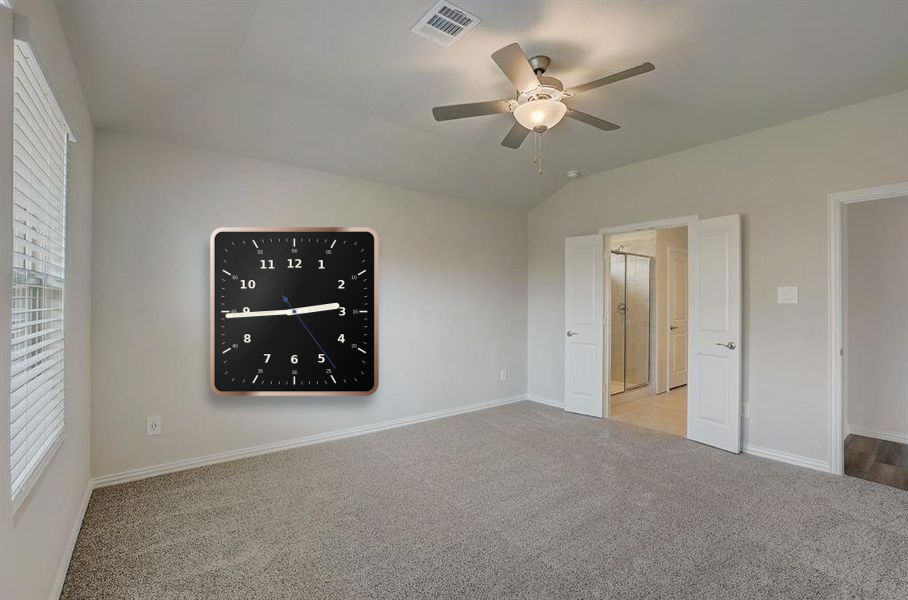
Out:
2.44.24
